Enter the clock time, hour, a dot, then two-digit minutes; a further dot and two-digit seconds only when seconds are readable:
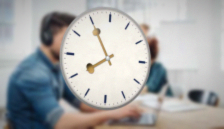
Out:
7.55
